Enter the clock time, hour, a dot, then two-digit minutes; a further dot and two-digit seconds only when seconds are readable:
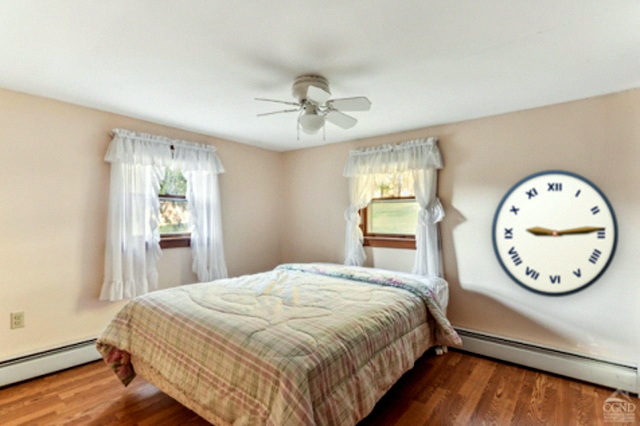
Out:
9.14
